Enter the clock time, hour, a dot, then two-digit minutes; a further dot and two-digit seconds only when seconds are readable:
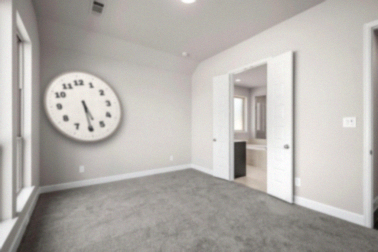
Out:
5.30
